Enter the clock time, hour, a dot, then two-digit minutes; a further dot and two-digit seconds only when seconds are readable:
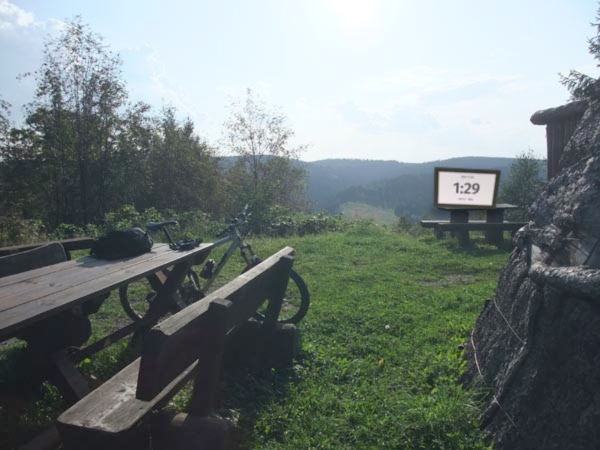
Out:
1.29
